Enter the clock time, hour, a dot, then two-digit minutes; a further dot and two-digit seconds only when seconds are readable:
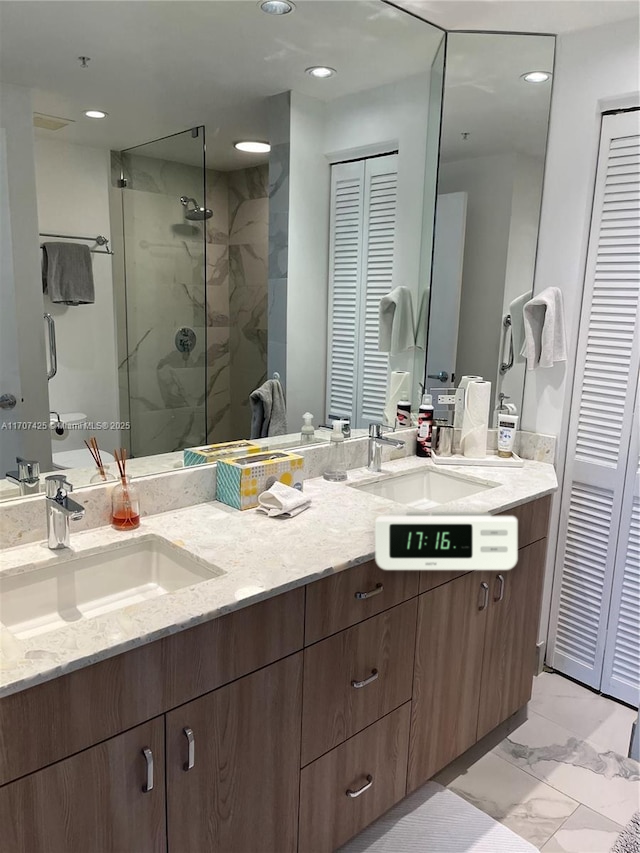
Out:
17.16
